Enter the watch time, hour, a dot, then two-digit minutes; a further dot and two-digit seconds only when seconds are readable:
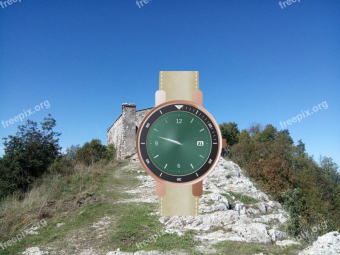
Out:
9.48
